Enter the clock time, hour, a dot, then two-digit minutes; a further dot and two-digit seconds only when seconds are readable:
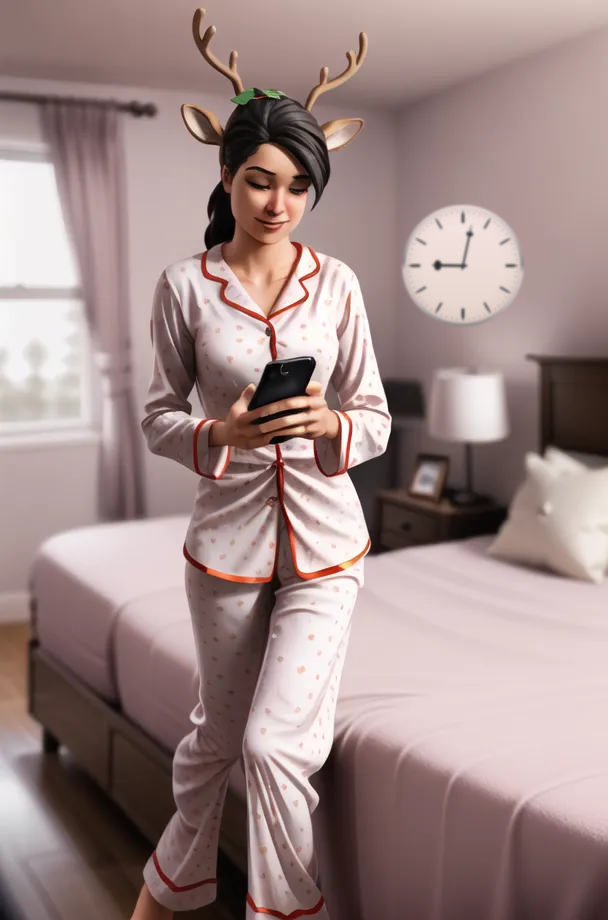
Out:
9.02
